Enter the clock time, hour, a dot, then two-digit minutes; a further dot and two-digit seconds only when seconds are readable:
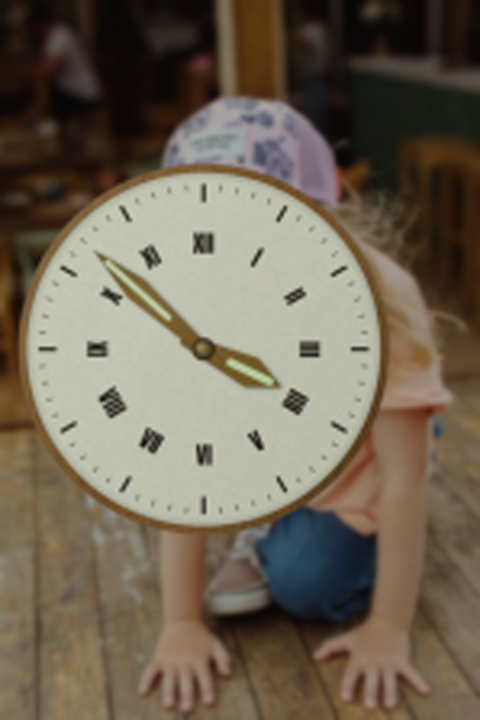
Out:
3.52
